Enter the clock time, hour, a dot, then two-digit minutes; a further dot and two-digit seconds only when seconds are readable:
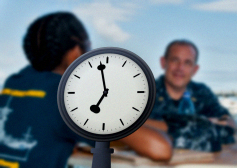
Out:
6.58
